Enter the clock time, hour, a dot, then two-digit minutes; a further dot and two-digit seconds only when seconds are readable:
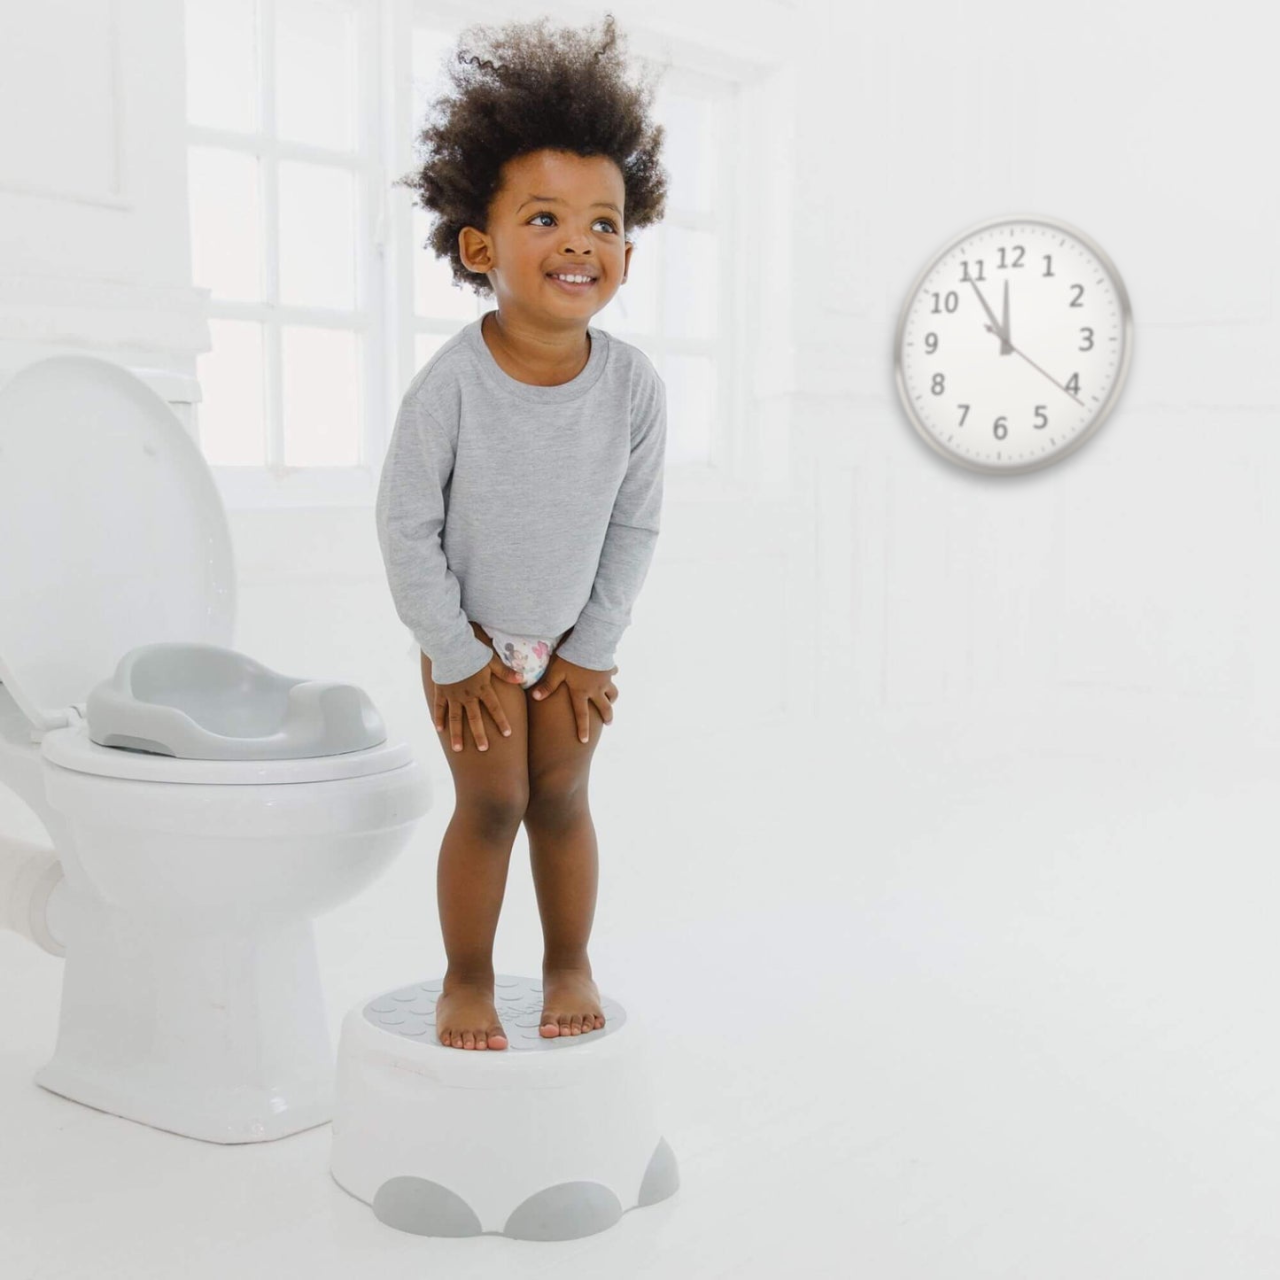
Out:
11.54.21
